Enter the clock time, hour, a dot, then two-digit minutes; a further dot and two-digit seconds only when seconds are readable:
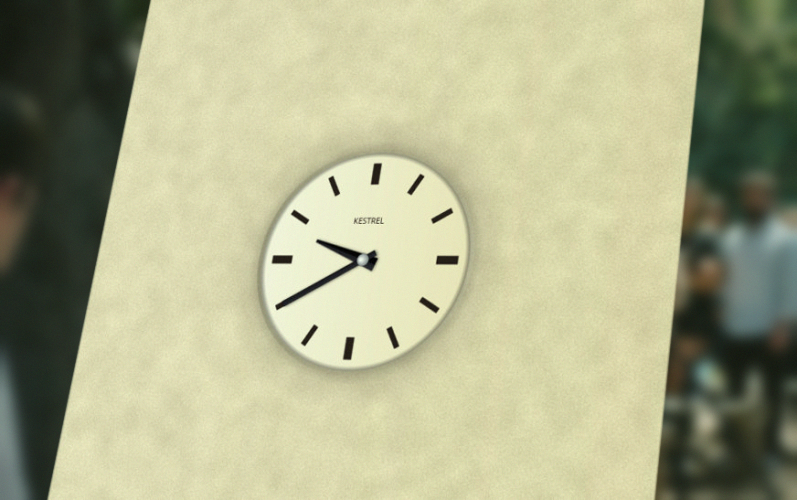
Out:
9.40
